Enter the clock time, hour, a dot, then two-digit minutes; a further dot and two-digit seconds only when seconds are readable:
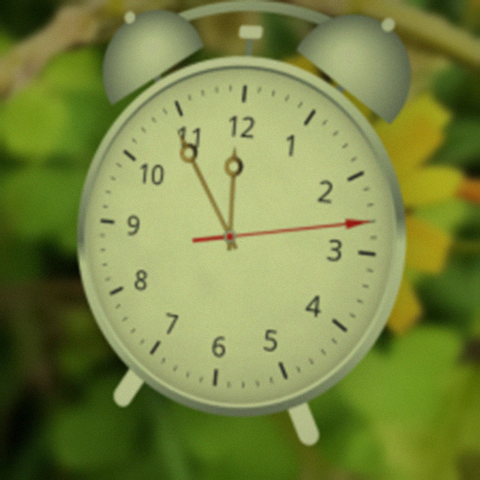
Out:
11.54.13
